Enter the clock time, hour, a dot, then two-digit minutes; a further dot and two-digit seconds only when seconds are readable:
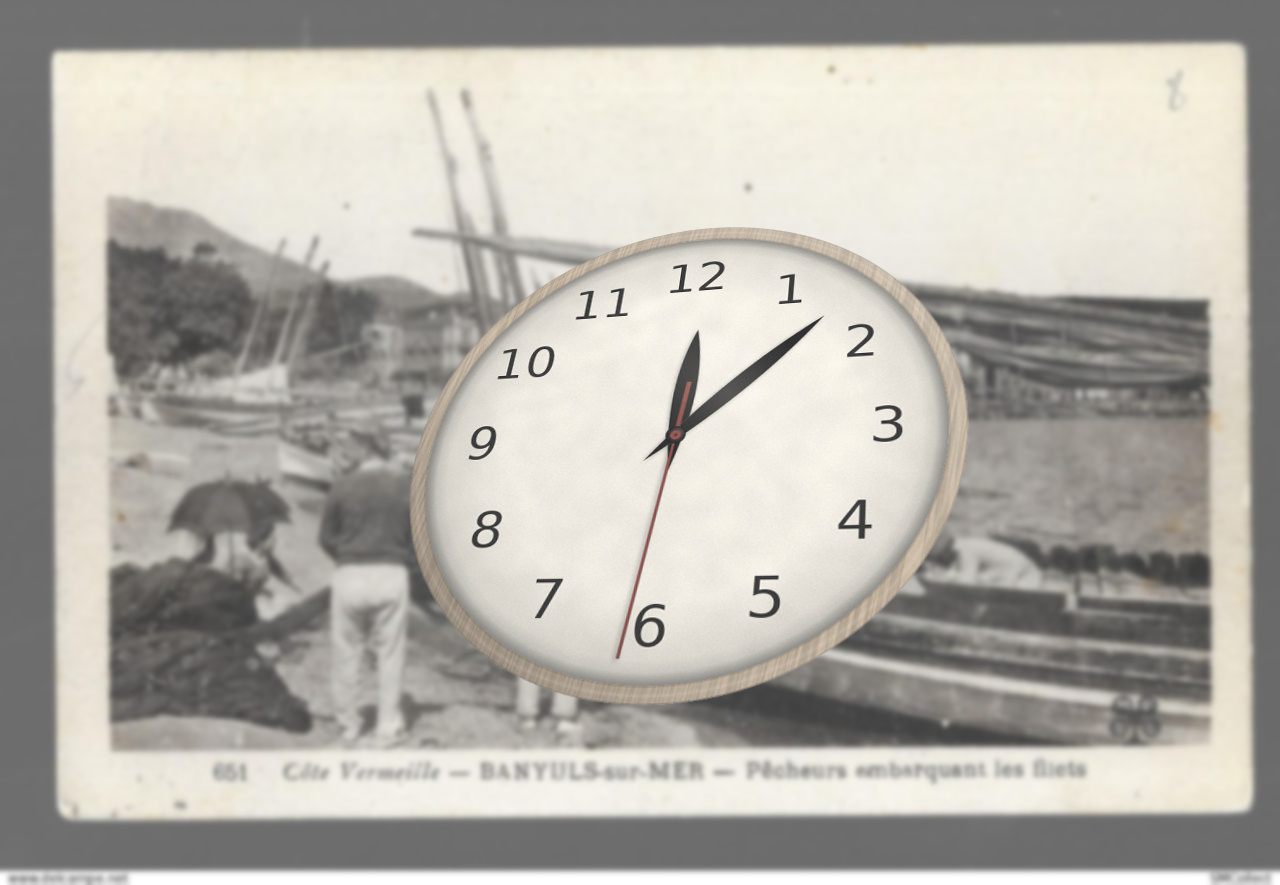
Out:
12.07.31
